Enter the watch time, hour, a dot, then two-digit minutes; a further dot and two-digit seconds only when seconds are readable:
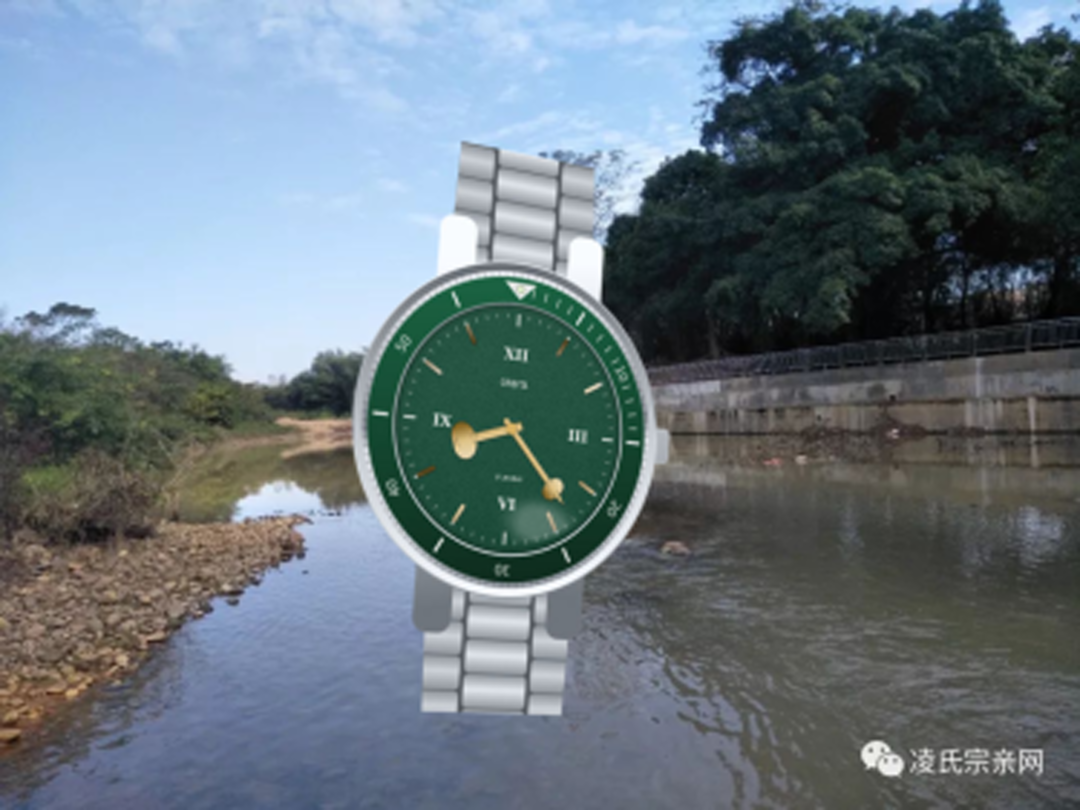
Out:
8.23
